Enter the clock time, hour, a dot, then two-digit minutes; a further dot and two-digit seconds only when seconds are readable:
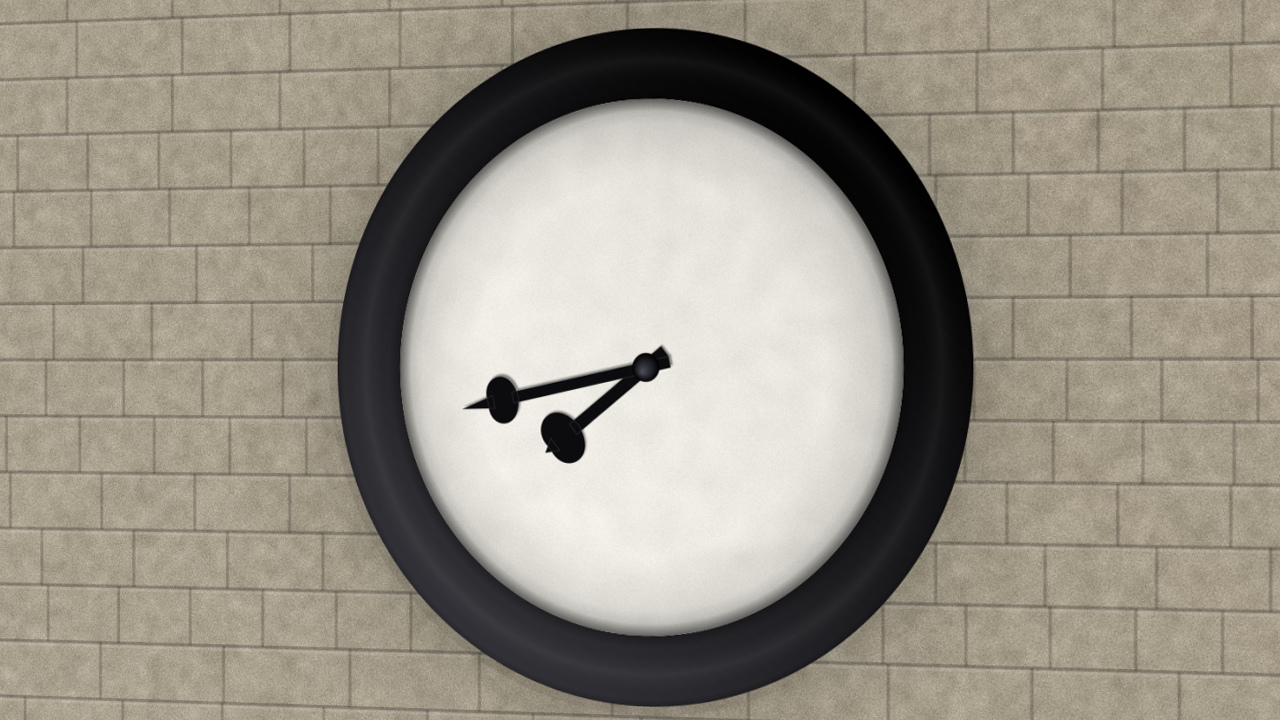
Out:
7.43
